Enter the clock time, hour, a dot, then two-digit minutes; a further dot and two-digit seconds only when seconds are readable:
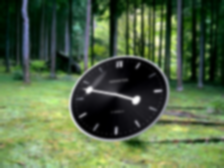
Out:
3.48
